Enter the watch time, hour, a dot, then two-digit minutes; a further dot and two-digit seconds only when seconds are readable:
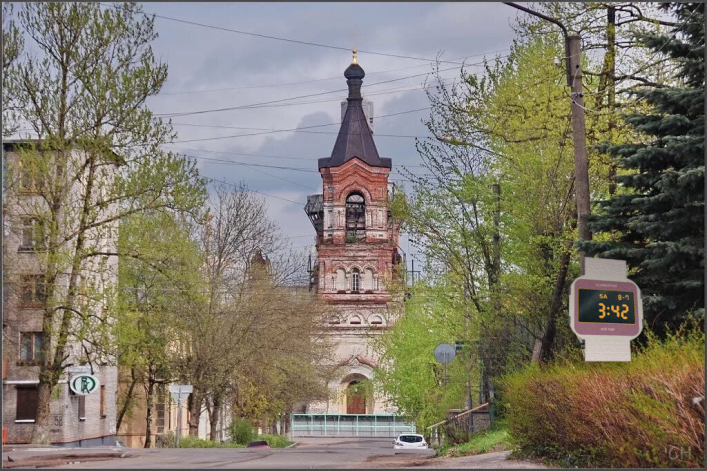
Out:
3.42
